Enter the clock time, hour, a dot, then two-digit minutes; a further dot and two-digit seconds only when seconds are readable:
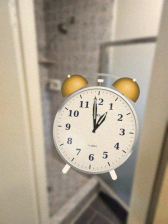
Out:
12.59
